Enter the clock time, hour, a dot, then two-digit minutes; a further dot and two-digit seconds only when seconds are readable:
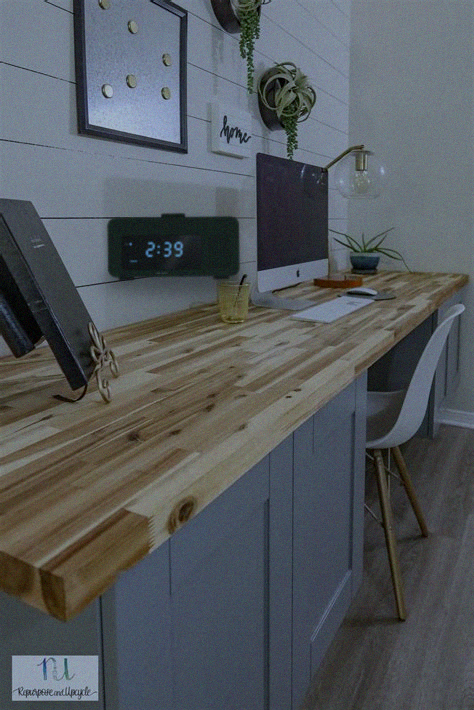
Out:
2.39
